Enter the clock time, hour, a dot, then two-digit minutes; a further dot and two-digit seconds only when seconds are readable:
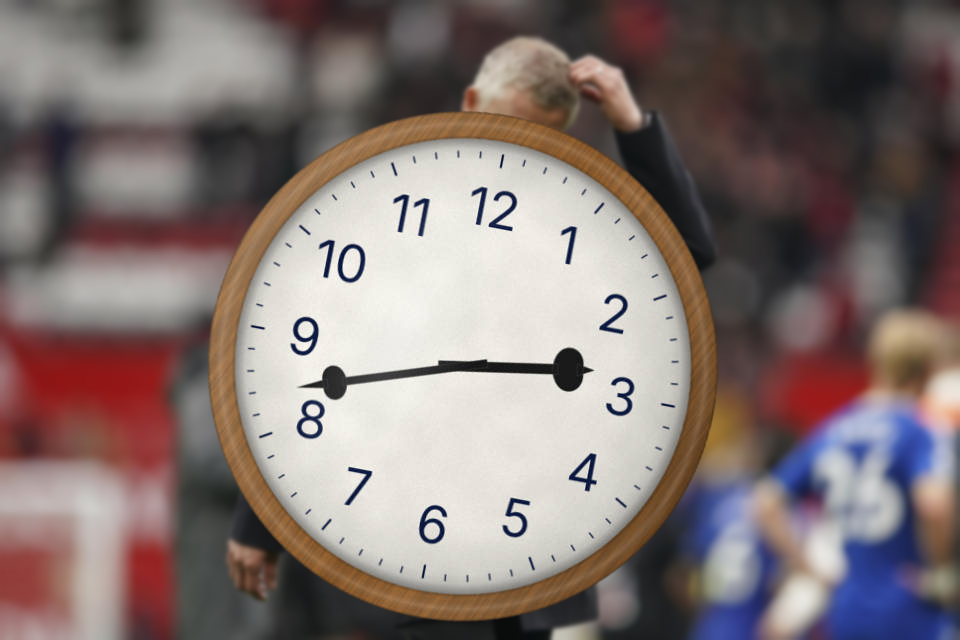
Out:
2.42
